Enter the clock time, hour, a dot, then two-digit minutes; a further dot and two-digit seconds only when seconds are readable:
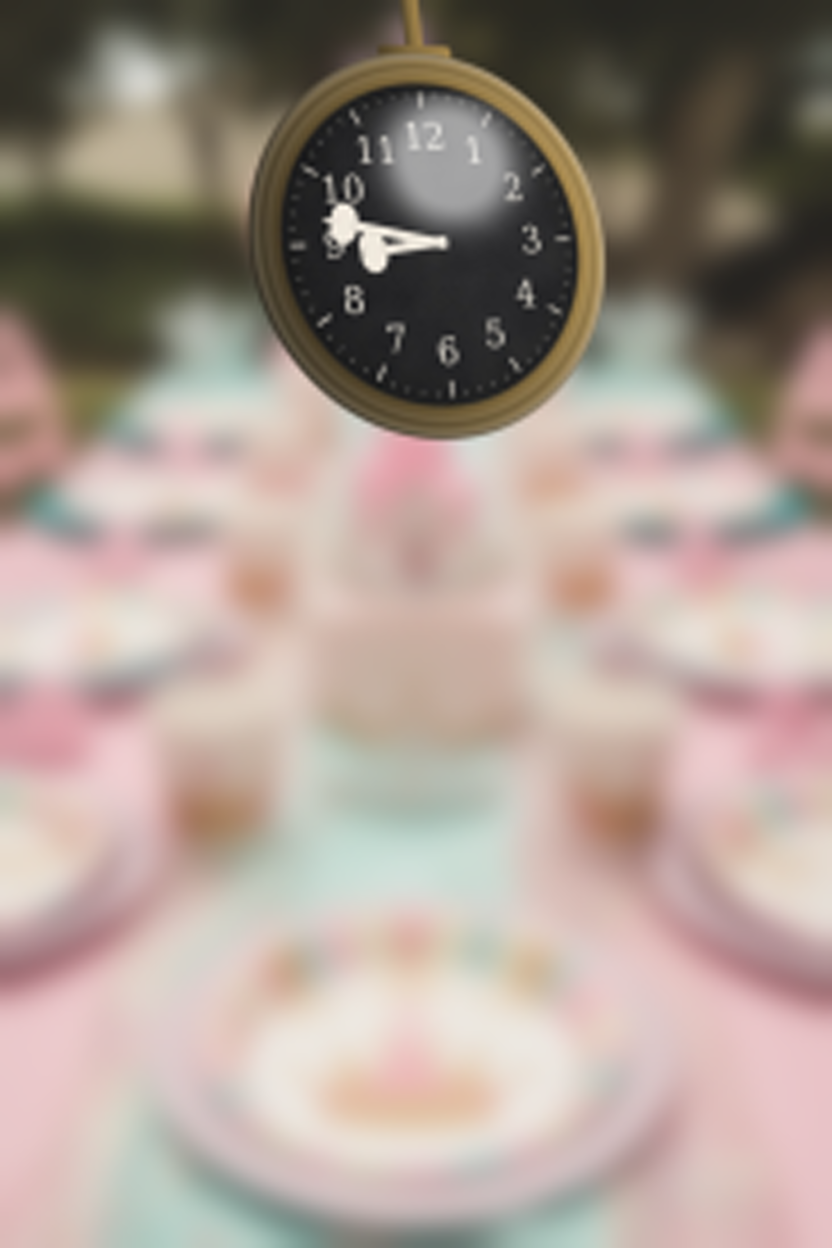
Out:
8.47
